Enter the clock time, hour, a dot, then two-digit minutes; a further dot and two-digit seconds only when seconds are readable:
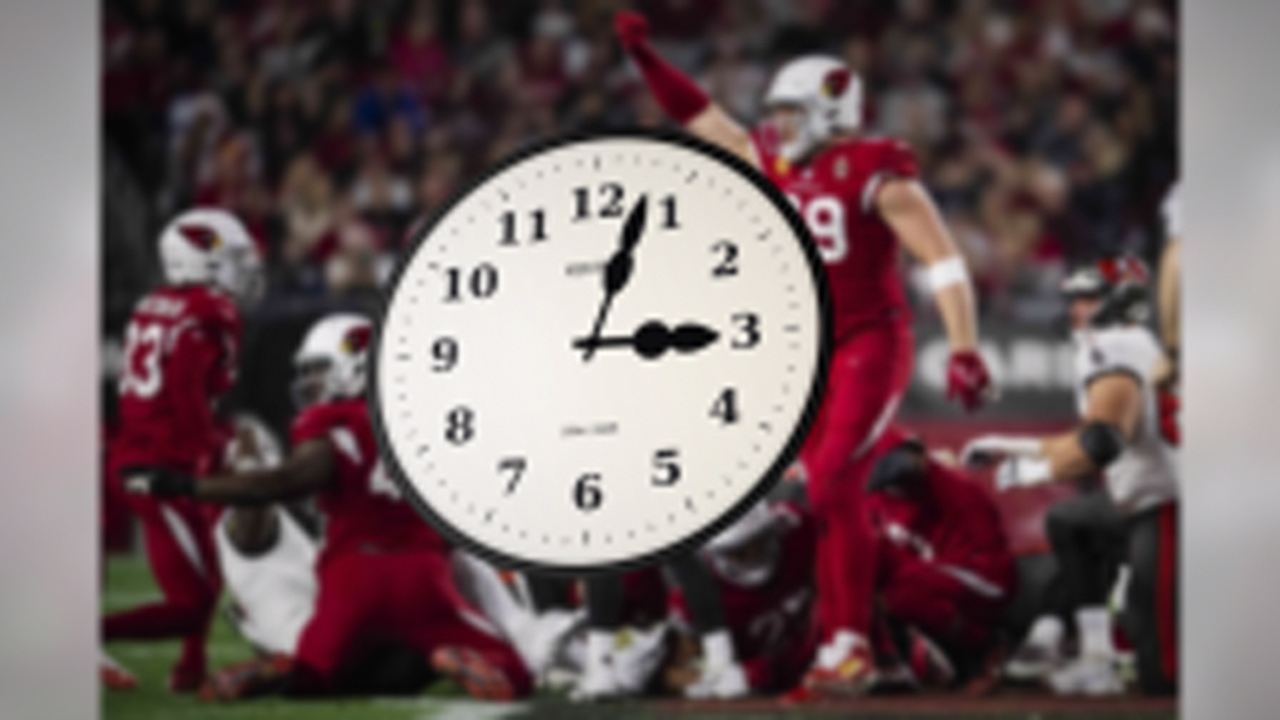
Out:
3.03
